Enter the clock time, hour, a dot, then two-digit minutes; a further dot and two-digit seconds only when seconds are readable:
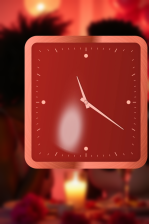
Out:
11.21
